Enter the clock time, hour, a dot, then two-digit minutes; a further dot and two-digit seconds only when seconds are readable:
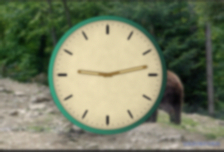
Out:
9.13
